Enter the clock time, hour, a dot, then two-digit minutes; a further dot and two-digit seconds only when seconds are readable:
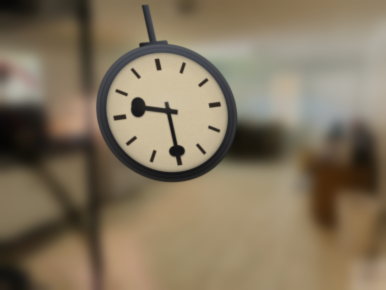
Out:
9.30
